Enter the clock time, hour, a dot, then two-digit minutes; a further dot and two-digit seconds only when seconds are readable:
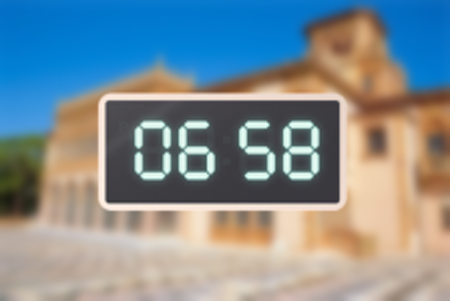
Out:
6.58
